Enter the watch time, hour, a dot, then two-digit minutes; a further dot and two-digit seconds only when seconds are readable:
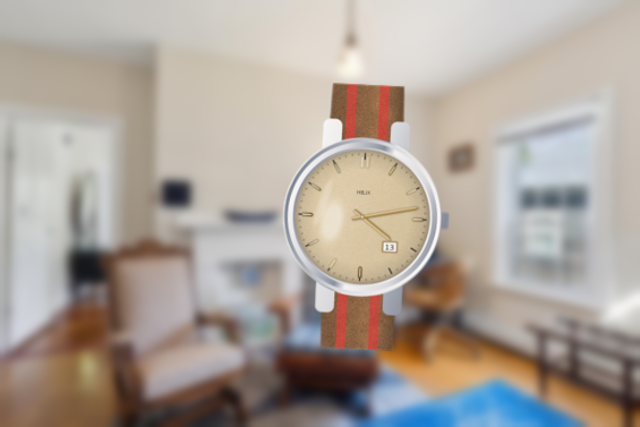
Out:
4.13
